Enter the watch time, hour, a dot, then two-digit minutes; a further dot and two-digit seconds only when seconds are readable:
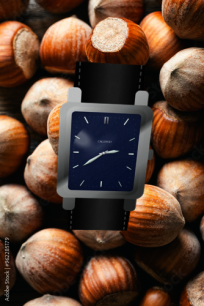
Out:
2.39
